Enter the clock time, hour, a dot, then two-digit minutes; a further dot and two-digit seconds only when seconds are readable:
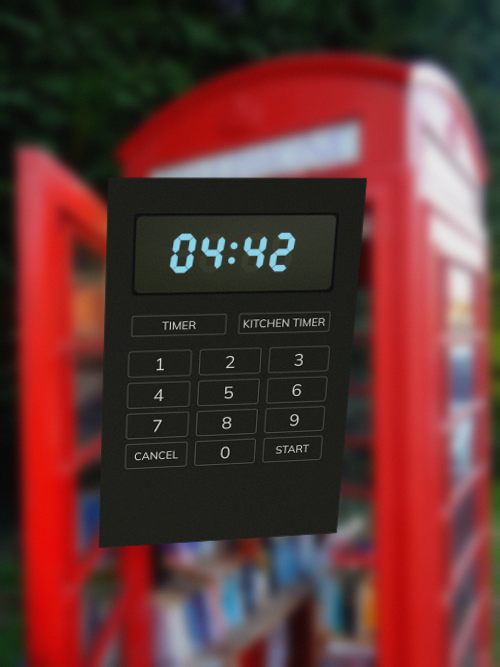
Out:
4.42
